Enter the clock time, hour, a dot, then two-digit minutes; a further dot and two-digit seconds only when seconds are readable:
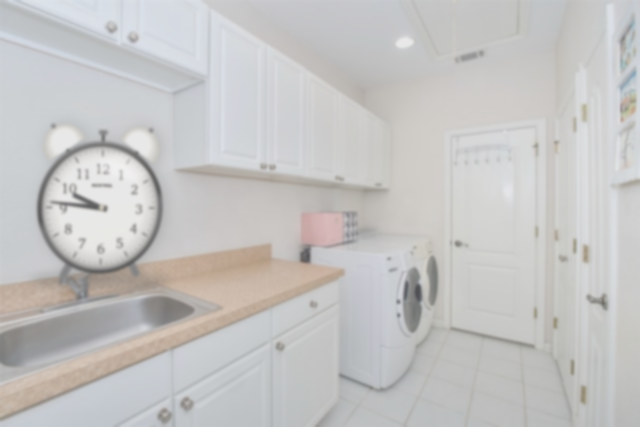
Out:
9.46
